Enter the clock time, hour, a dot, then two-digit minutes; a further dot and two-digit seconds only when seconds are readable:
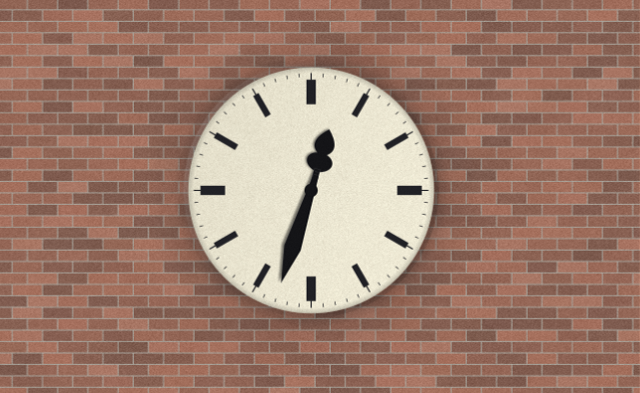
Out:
12.33
